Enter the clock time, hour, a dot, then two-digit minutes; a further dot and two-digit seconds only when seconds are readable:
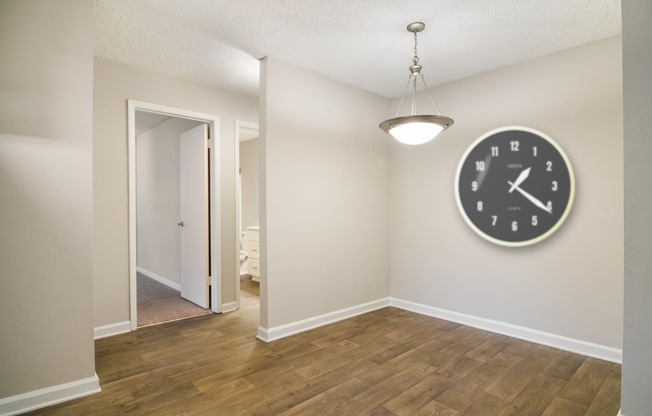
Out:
1.21
